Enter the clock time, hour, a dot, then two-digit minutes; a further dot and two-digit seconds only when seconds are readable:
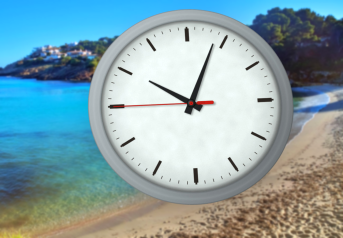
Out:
10.03.45
